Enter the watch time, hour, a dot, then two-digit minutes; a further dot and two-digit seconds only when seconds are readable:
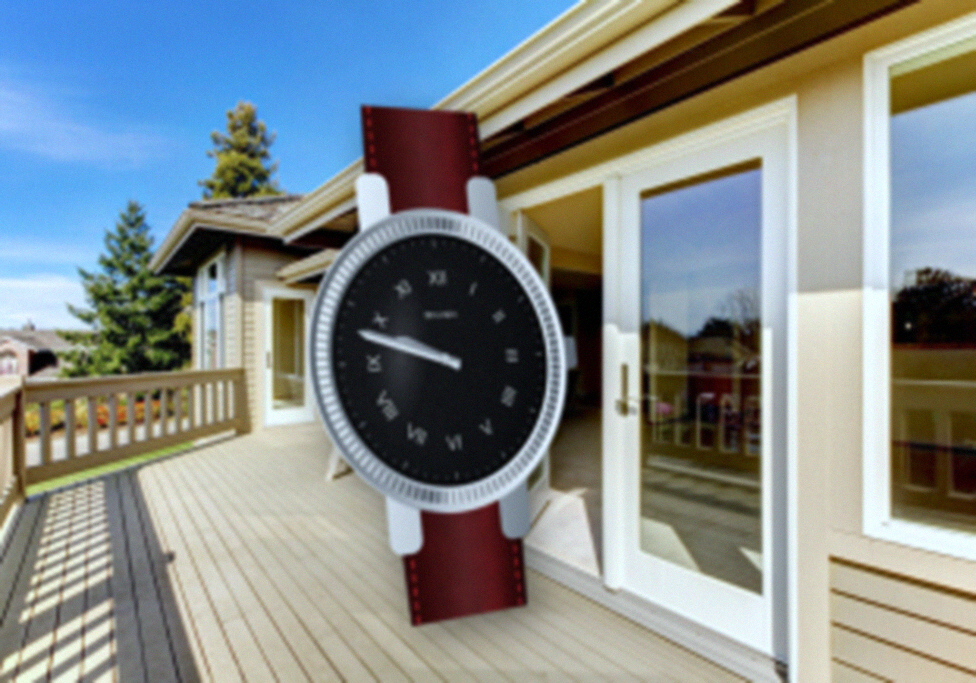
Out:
9.48
